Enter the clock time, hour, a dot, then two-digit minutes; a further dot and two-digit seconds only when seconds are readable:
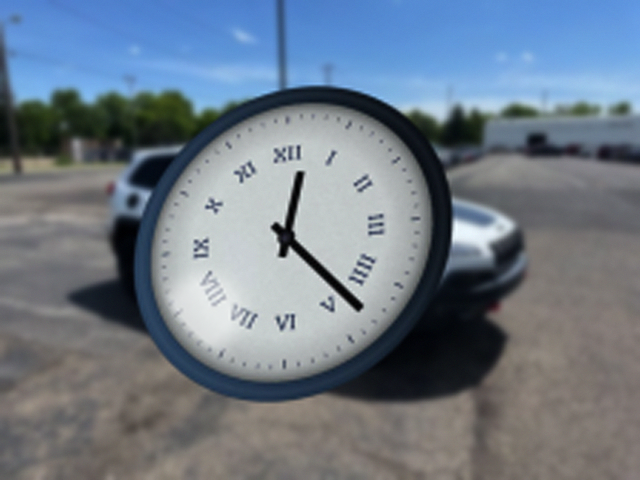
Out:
12.23
